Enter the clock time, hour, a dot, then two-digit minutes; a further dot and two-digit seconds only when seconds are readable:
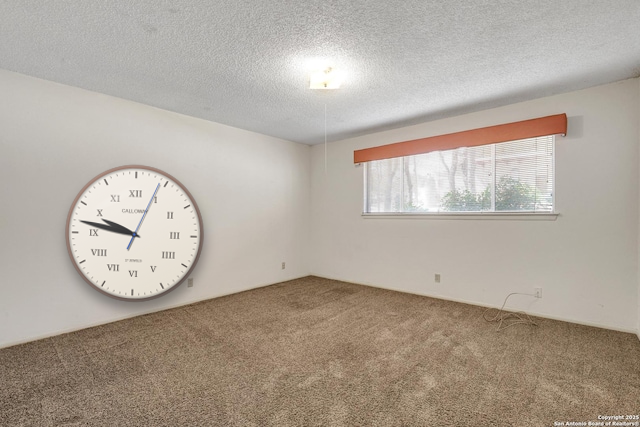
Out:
9.47.04
